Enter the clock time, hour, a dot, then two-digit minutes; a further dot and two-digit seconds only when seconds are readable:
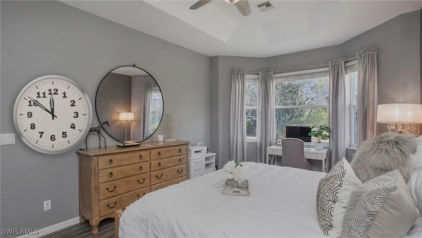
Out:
11.51
